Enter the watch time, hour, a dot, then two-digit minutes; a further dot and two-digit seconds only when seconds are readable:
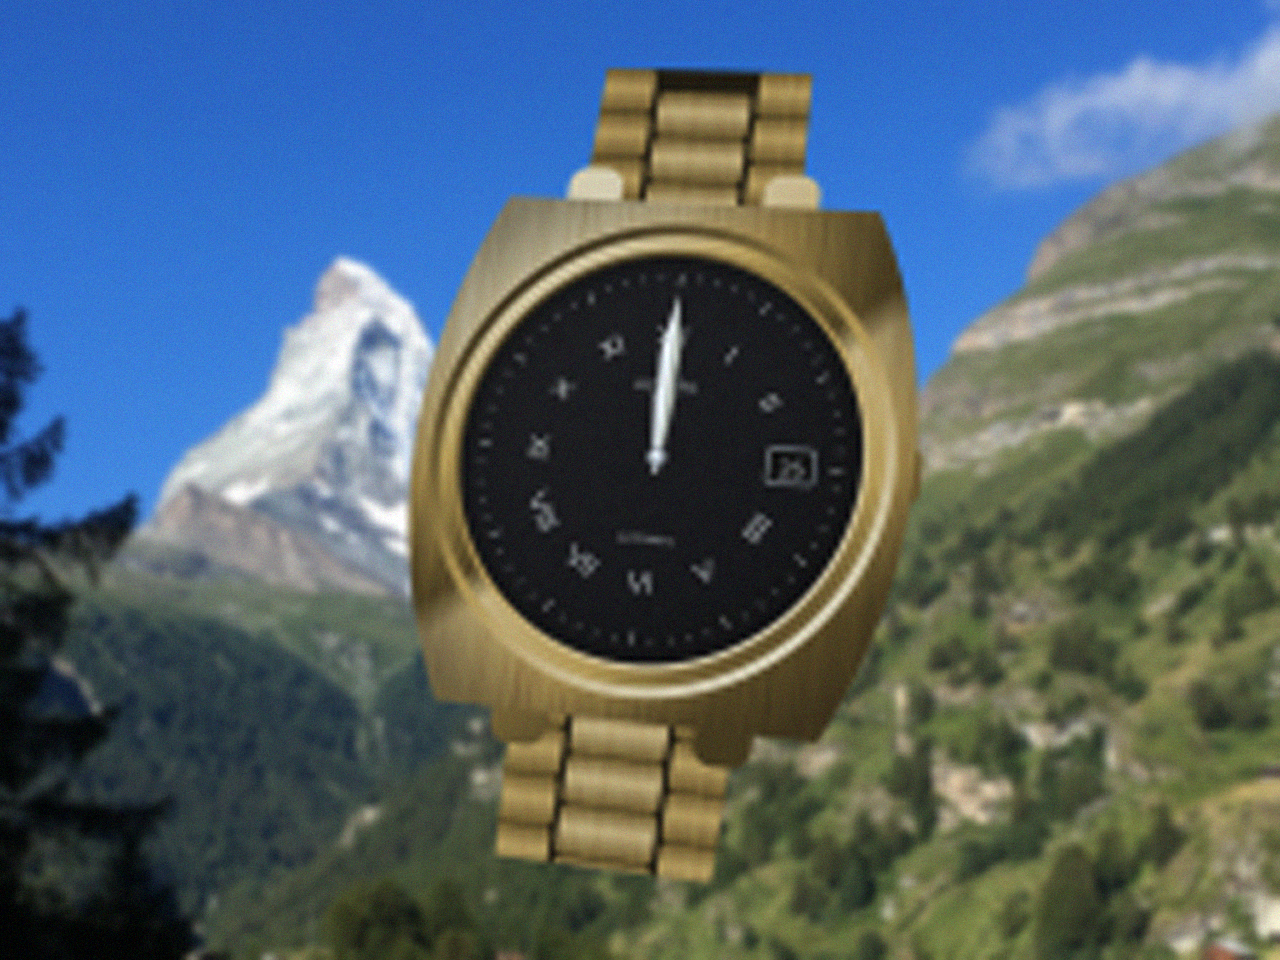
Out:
12.00
